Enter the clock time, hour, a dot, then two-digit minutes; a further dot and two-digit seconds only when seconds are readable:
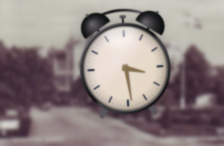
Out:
3.29
